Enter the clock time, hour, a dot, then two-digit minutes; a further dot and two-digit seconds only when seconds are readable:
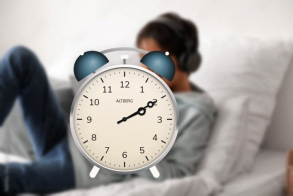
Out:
2.10
